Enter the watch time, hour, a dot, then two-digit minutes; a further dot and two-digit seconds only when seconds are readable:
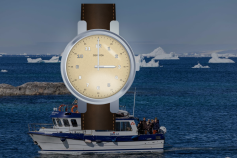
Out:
3.00
